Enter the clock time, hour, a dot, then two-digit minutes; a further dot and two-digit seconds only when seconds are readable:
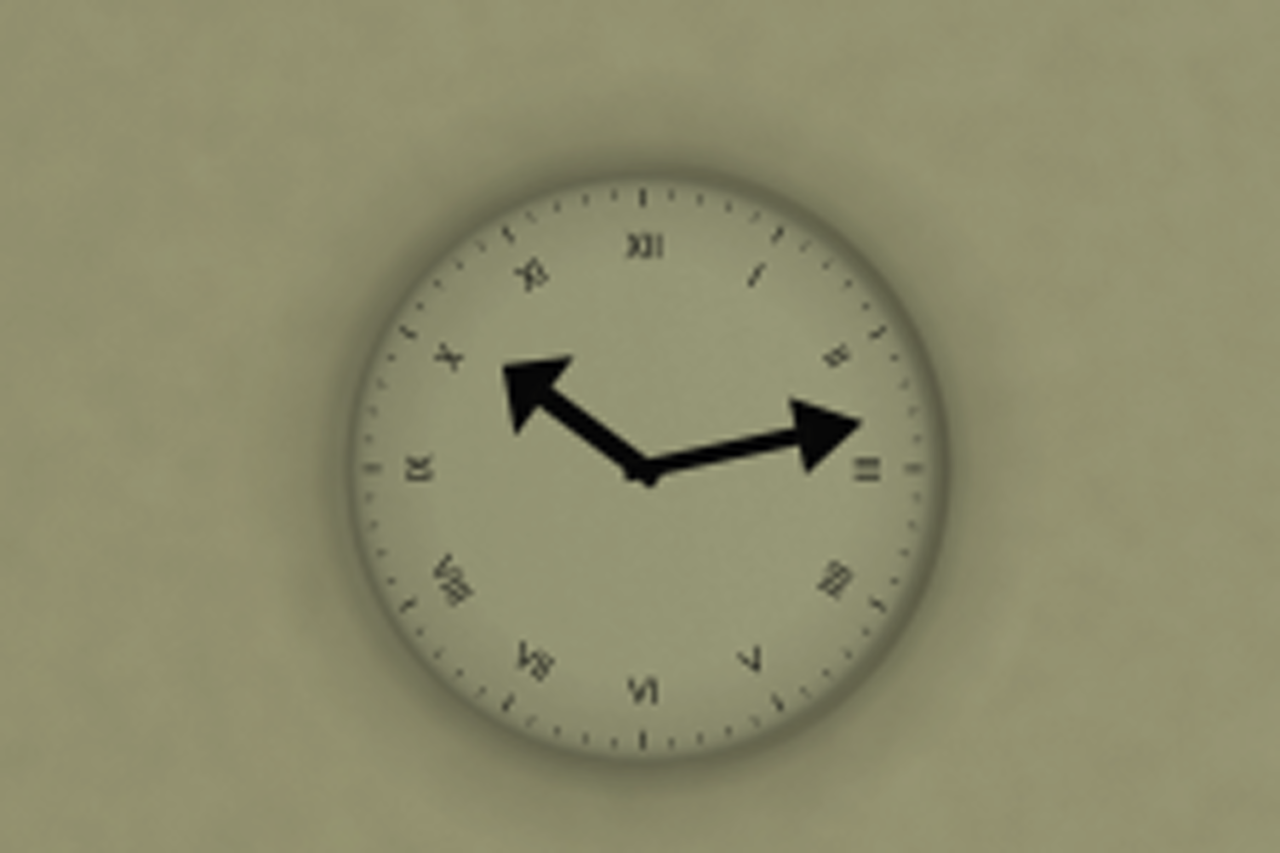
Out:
10.13
